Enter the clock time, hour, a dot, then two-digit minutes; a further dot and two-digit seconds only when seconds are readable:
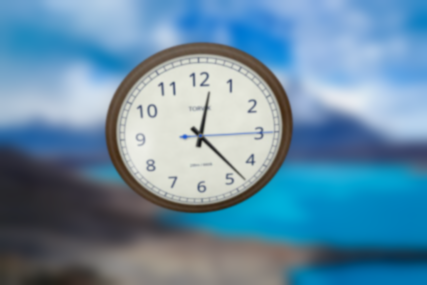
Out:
12.23.15
